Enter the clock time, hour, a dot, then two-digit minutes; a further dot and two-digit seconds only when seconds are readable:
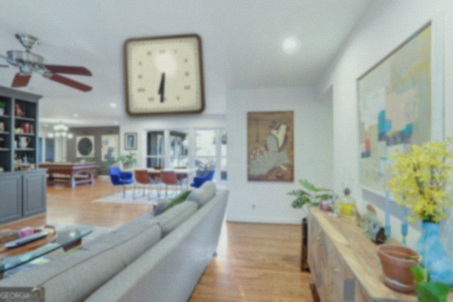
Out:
6.31
